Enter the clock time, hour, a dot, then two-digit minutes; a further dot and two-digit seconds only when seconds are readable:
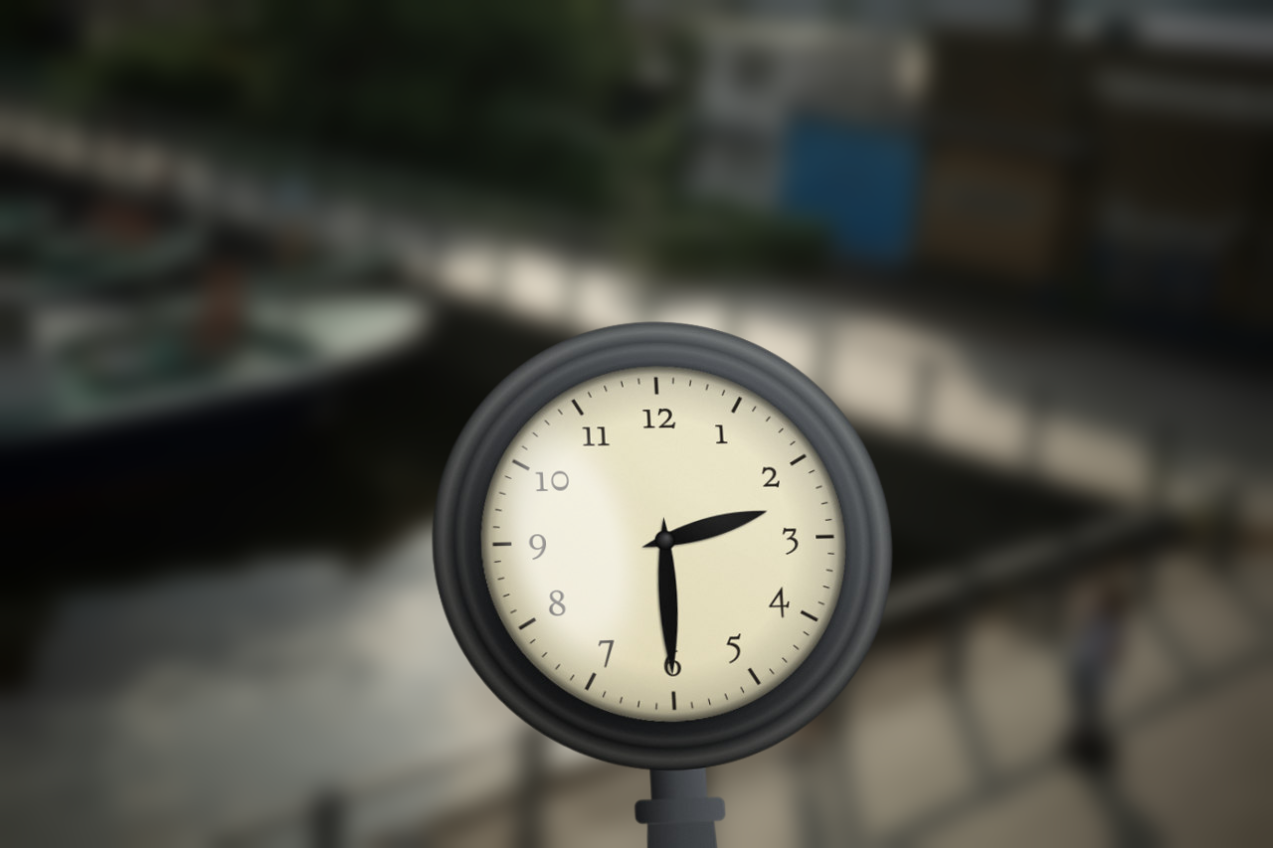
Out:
2.30
